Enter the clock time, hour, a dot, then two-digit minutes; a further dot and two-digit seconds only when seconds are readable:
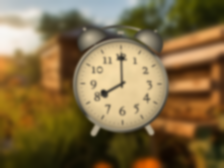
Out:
8.00
